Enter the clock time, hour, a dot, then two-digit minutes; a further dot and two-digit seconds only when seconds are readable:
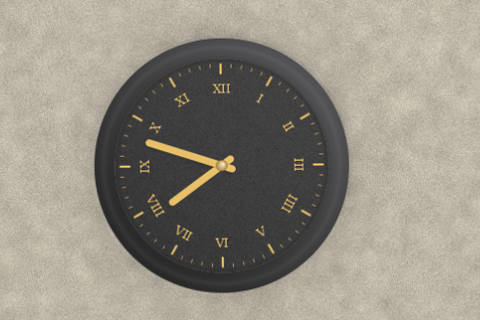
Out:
7.48
